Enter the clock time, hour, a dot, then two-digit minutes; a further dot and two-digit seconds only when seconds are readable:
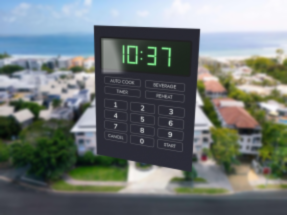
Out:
10.37
